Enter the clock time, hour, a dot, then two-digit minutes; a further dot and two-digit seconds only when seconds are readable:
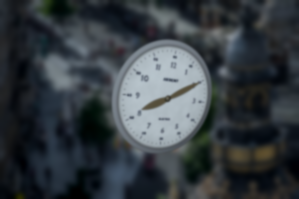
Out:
8.10
